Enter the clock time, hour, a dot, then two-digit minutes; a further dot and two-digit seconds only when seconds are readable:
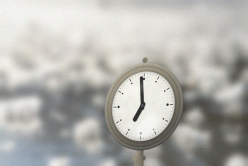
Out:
6.59
